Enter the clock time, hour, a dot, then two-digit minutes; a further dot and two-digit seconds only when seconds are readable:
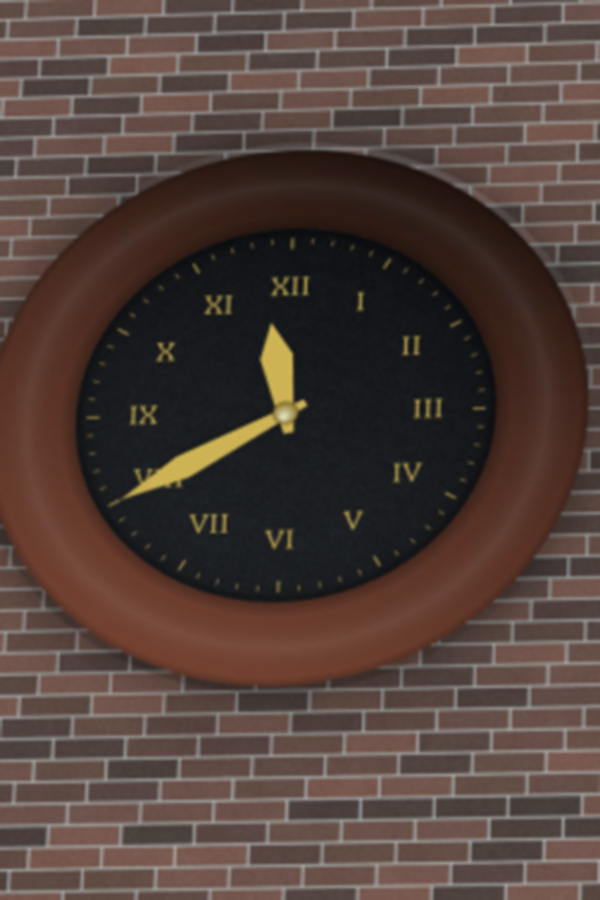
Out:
11.40
